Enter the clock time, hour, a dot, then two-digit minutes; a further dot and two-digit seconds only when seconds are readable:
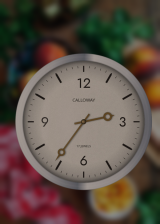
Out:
2.36
